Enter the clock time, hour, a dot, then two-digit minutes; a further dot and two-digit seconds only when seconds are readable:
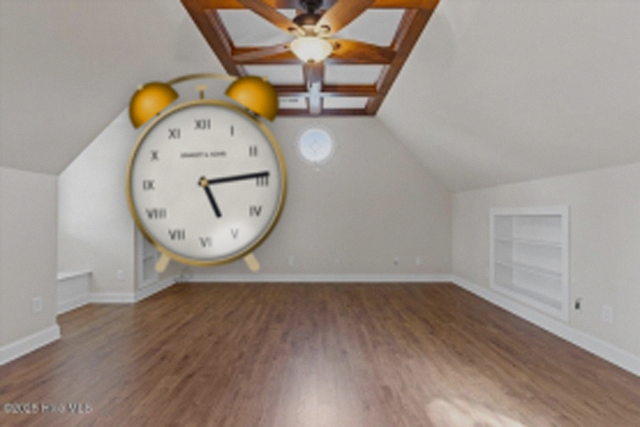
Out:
5.14
